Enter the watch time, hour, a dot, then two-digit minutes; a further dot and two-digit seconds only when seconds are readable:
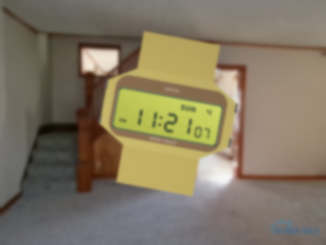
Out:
11.21
